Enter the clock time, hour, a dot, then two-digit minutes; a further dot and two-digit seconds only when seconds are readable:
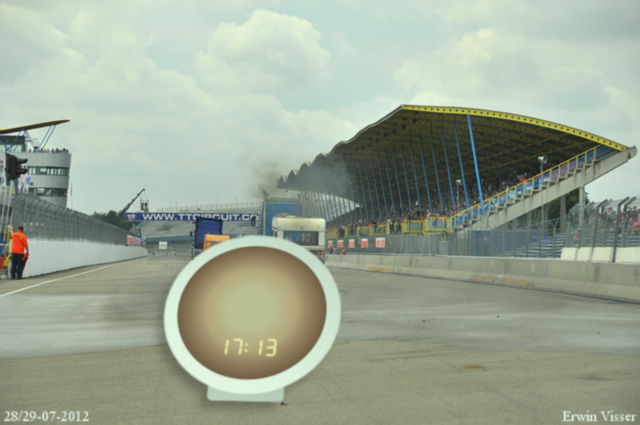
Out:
17.13
